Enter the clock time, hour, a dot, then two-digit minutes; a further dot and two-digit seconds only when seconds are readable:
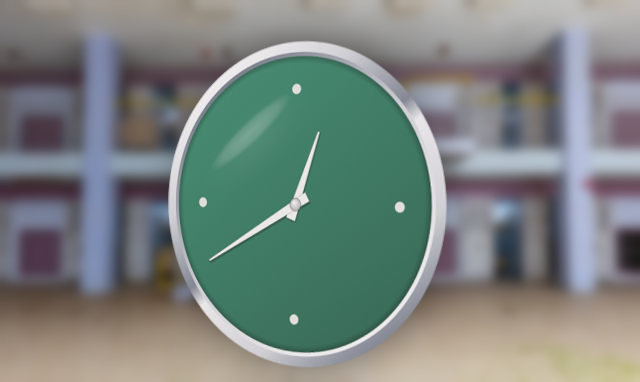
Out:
12.40
